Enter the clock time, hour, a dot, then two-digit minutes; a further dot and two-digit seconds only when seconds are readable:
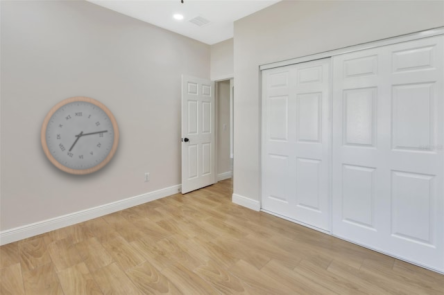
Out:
7.14
